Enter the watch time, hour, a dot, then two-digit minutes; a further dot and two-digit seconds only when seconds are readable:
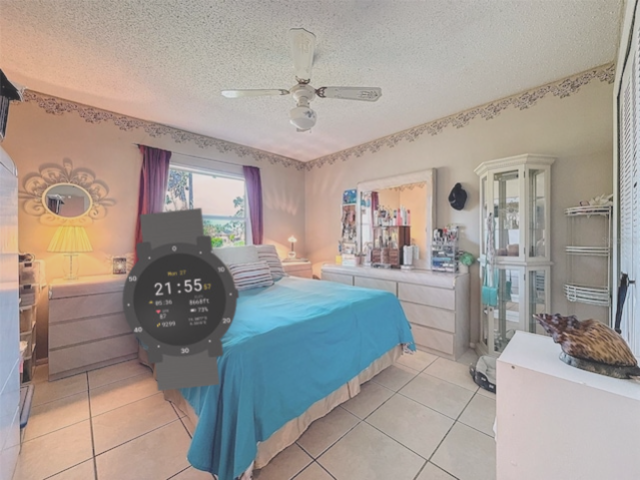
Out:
21.55
